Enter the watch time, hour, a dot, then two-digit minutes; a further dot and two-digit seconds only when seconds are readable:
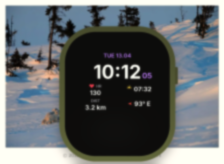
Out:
10.12
